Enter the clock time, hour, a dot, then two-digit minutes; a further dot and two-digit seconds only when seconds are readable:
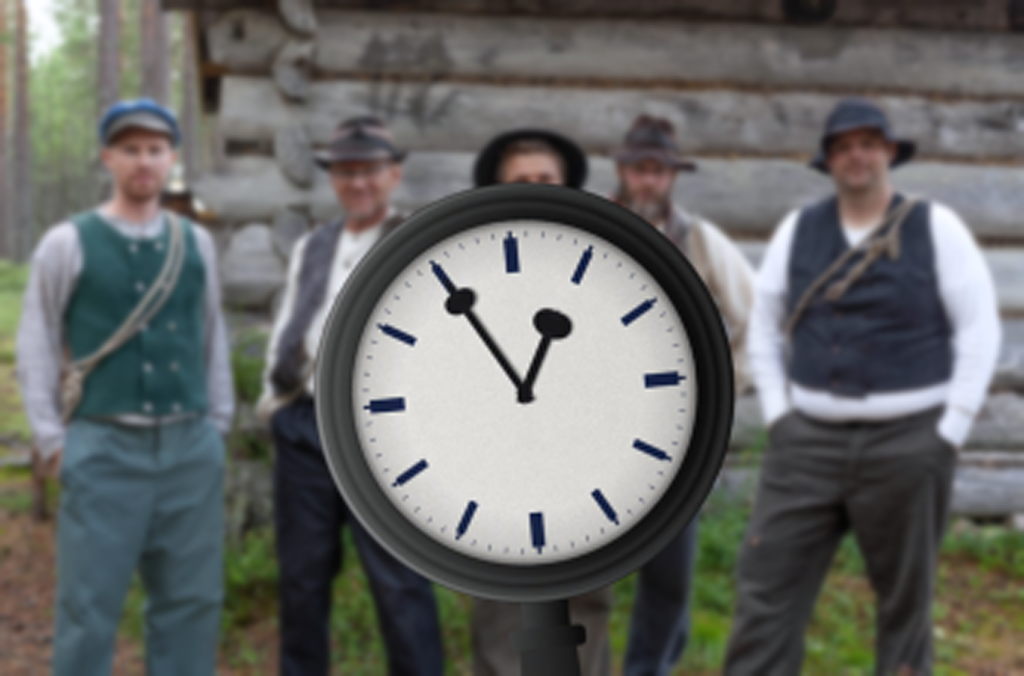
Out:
12.55
